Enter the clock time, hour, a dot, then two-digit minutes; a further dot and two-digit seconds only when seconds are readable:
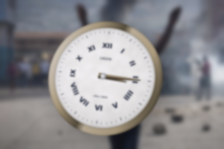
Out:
3.15
